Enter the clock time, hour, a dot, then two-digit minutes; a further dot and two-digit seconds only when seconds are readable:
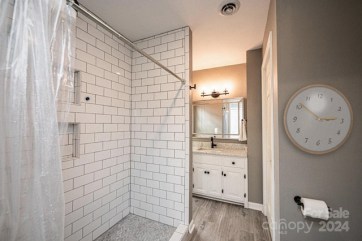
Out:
2.51
